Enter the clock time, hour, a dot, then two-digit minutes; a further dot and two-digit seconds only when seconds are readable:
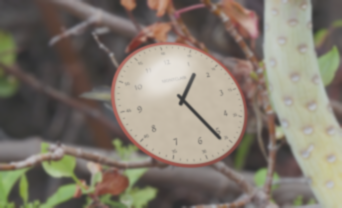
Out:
1.26
